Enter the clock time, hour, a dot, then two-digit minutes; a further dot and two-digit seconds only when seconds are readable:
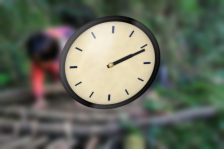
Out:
2.11
